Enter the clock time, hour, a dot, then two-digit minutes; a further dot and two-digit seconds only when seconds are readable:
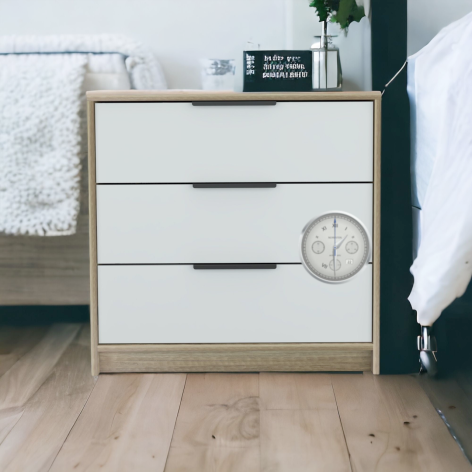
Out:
1.30
